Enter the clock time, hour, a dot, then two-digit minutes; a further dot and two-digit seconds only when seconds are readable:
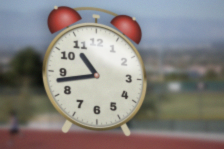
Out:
10.43
